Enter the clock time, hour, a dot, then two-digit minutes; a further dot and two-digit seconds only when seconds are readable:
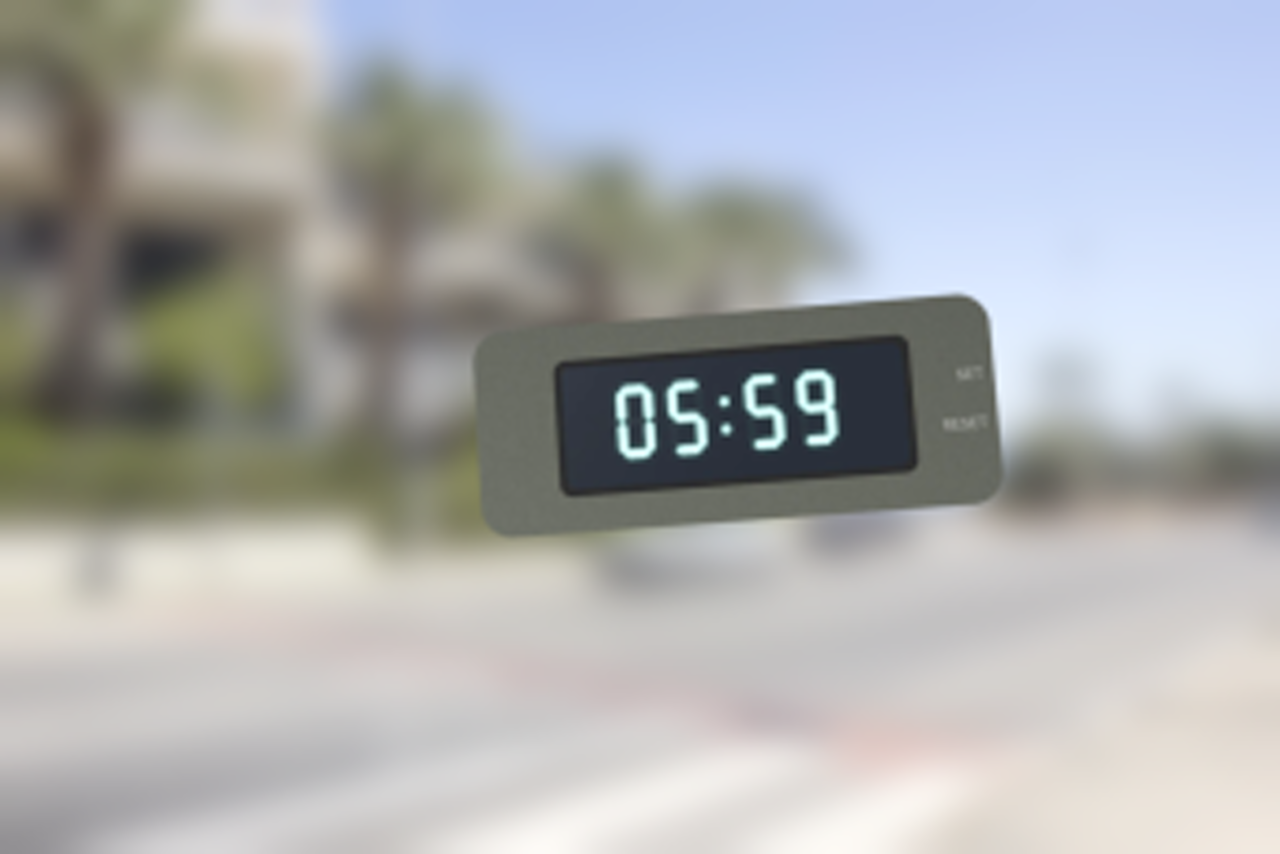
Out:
5.59
